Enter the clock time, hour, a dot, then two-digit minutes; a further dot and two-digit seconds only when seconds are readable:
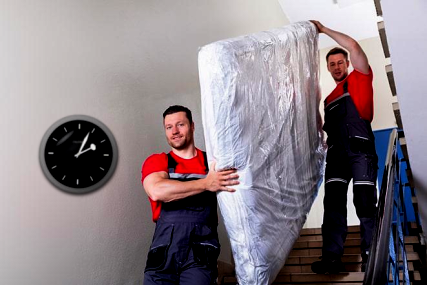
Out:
2.04
